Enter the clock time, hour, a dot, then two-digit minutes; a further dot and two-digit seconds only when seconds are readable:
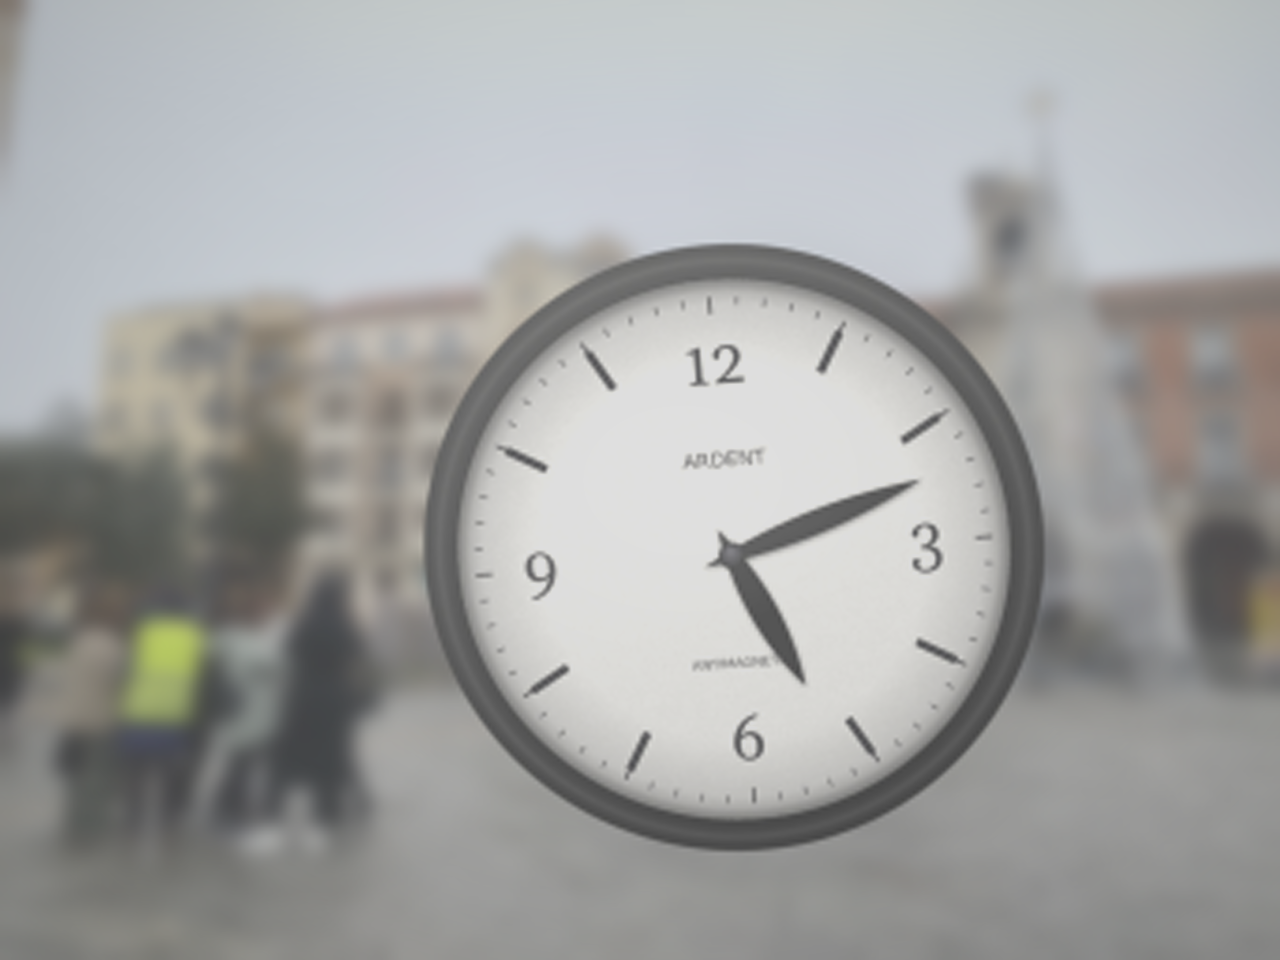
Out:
5.12
